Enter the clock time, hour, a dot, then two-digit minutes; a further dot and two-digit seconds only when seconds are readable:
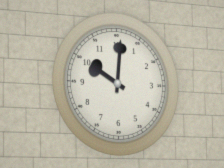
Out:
10.01
